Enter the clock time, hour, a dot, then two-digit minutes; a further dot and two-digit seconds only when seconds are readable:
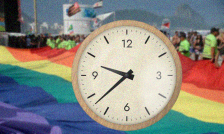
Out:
9.38
